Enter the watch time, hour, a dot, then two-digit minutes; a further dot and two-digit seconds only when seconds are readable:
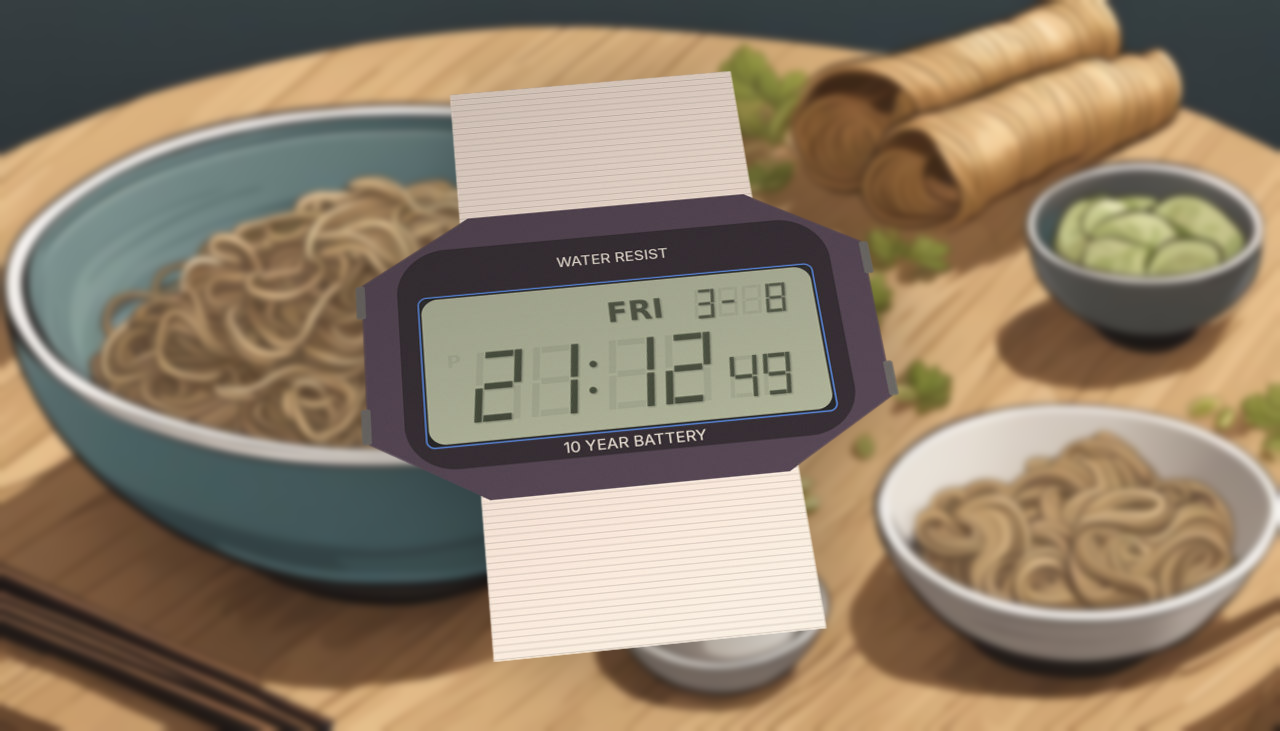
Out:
21.12.49
